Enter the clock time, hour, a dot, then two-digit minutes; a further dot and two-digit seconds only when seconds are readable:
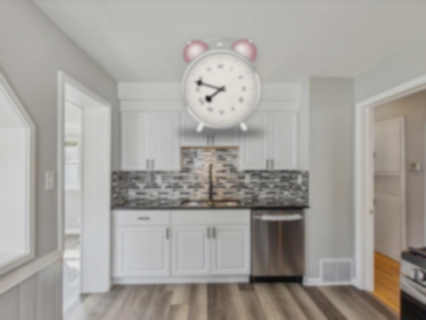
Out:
7.48
